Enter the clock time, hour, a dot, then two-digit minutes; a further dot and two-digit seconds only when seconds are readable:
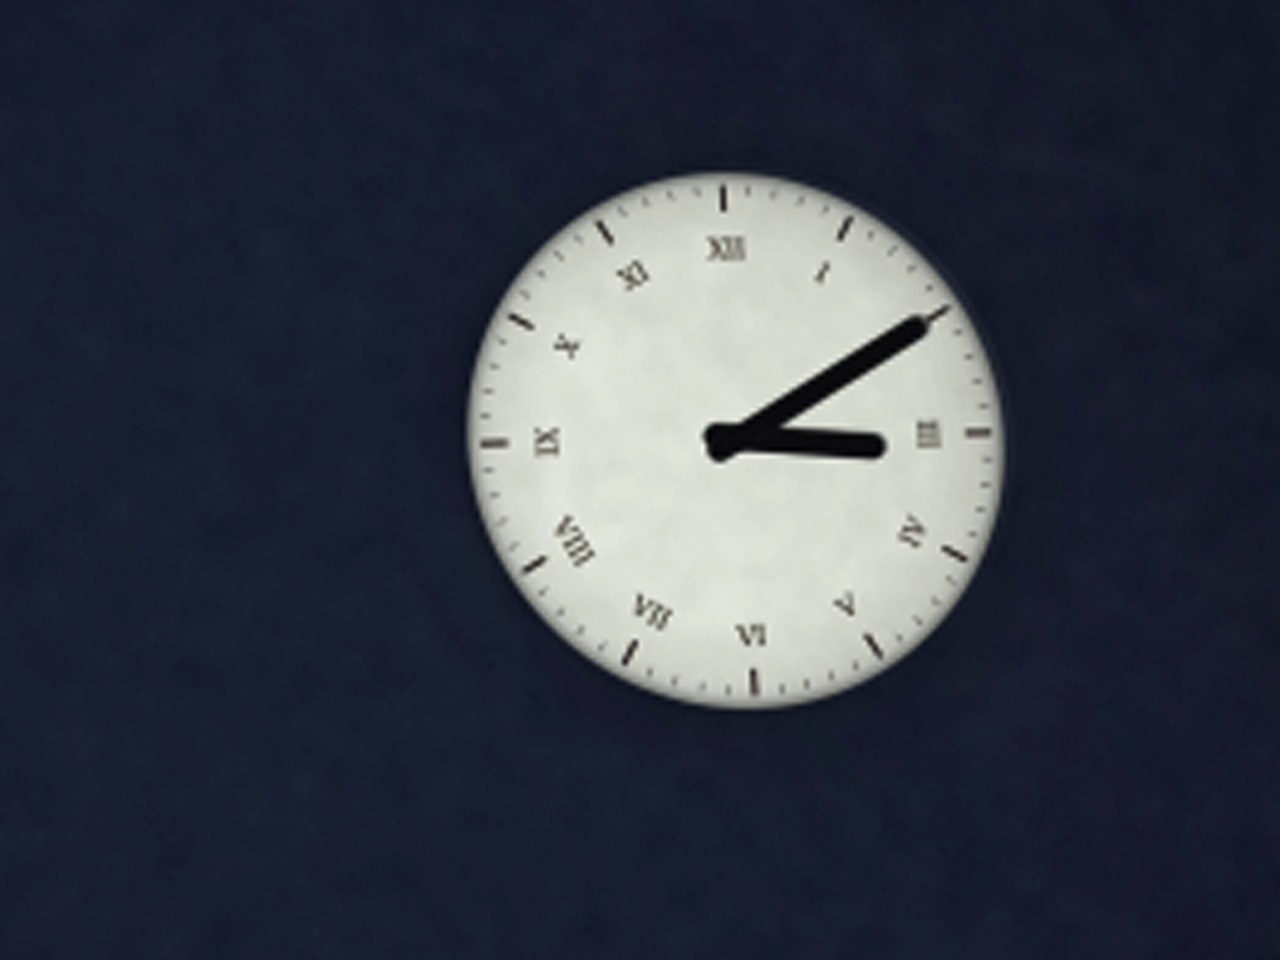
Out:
3.10
